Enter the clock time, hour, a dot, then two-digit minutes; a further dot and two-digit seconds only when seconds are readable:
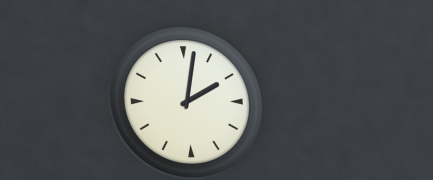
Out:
2.02
